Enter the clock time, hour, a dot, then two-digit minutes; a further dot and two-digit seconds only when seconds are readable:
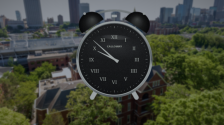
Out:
9.52
